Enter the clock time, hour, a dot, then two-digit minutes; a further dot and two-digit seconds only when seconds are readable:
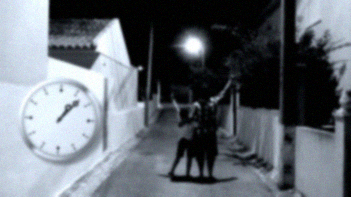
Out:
1.07
